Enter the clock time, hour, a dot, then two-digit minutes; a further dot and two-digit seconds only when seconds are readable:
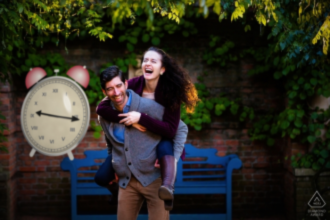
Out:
9.16
